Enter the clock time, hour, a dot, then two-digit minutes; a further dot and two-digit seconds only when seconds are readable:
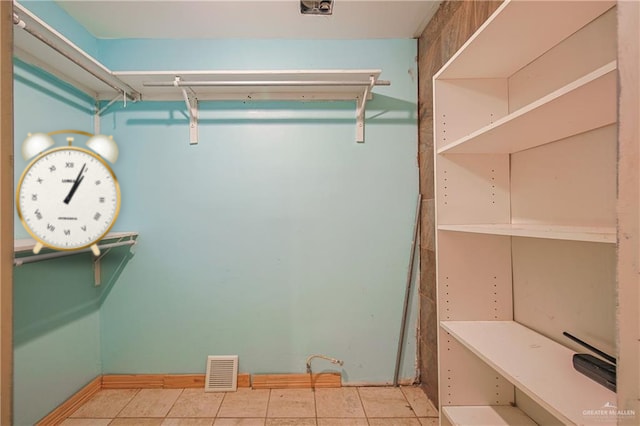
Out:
1.04
